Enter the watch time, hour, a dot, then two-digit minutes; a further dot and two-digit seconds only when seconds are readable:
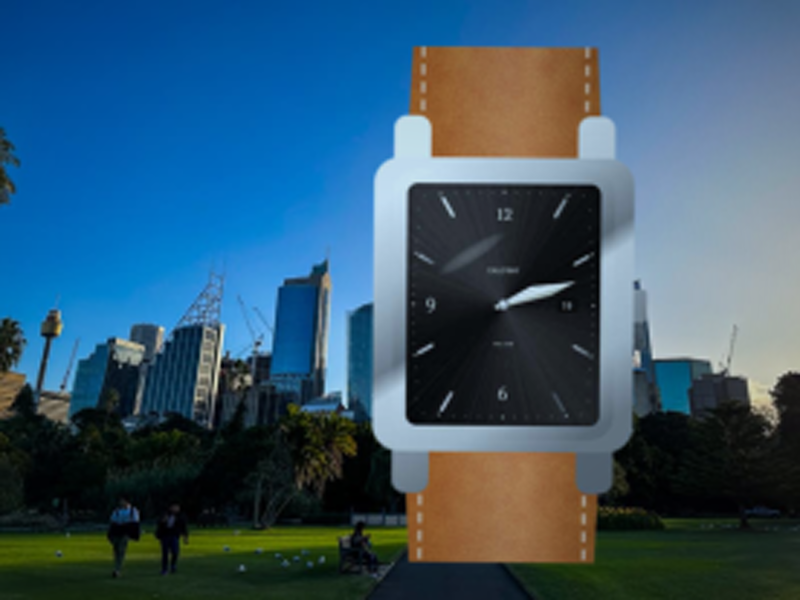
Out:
2.12
